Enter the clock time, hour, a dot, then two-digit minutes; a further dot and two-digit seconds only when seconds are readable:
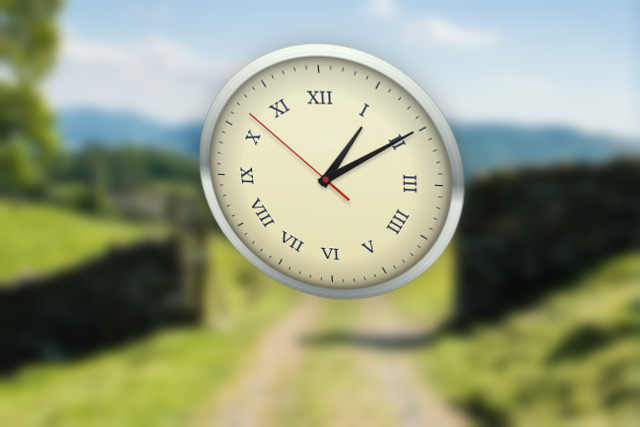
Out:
1.09.52
